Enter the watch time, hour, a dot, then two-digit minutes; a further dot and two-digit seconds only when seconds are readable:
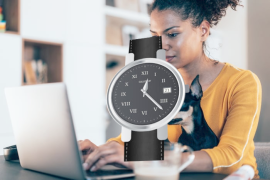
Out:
12.23
